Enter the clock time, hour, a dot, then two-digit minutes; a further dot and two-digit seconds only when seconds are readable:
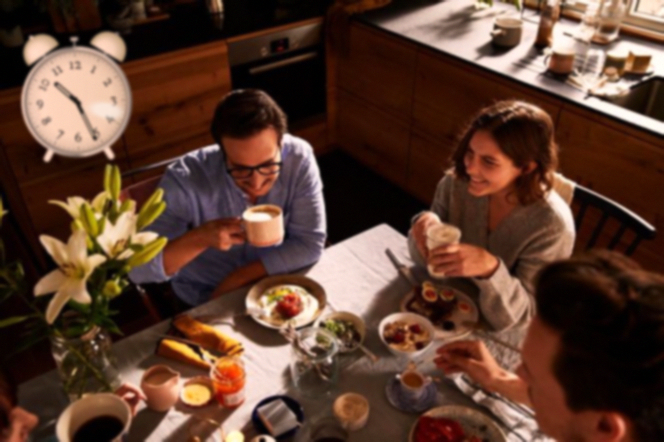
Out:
10.26
